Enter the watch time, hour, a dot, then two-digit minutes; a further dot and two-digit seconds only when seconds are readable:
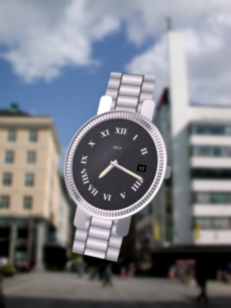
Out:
7.18
